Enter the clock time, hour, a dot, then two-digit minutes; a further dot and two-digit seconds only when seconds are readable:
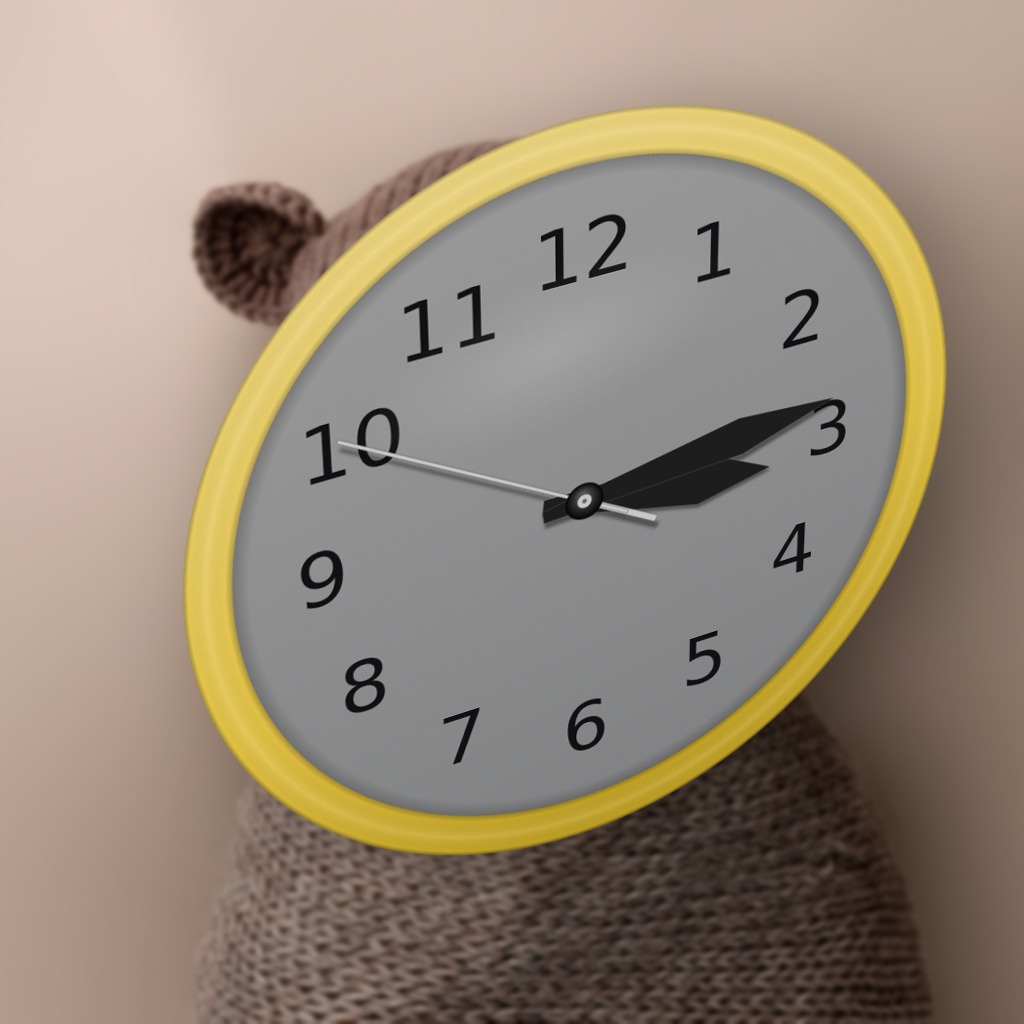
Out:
3.13.50
